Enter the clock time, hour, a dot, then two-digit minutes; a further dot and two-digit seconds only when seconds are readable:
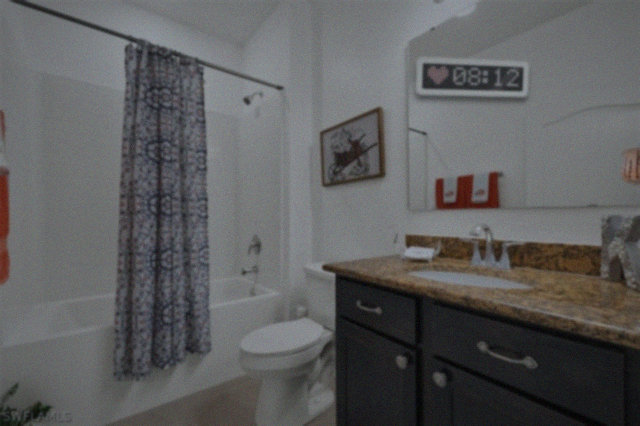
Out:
8.12
